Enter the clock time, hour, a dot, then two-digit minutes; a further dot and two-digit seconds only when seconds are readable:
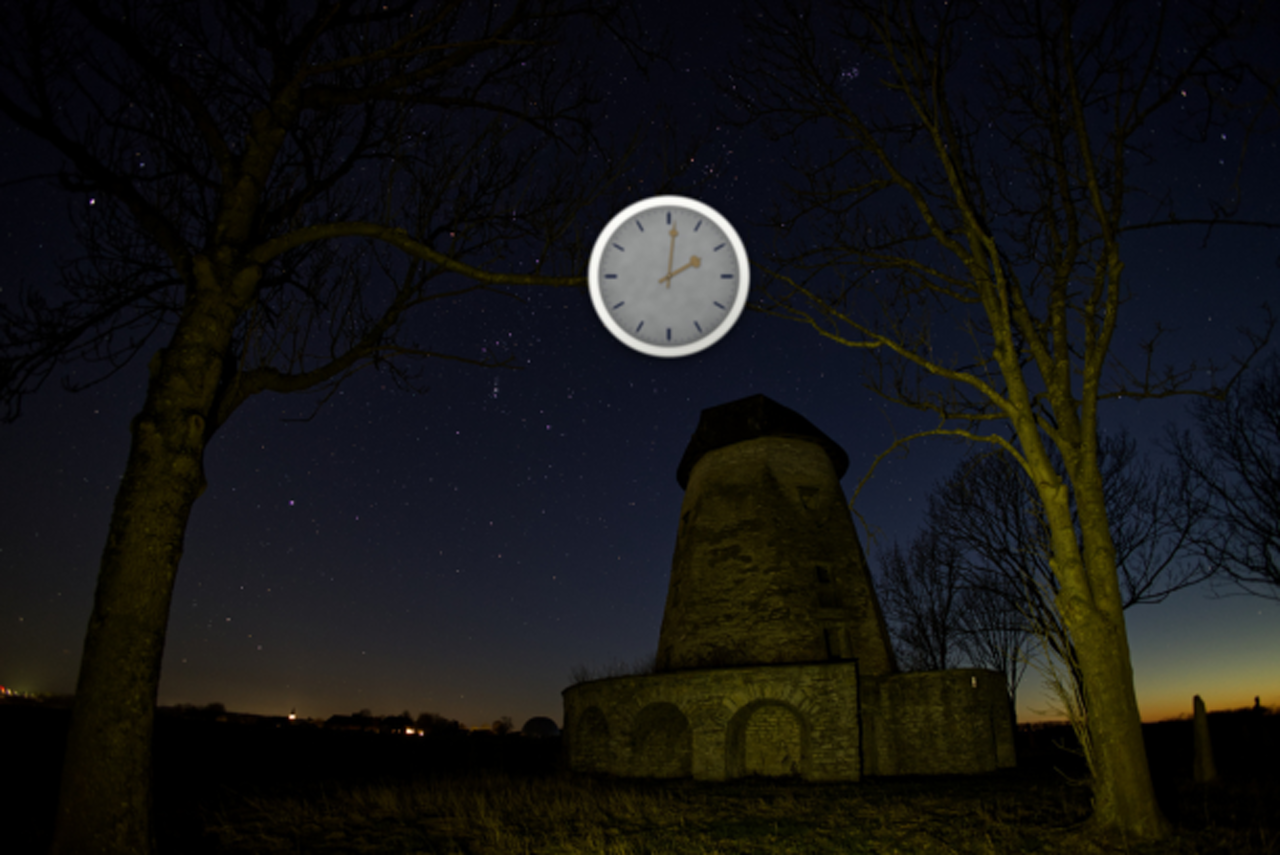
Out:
2.01
